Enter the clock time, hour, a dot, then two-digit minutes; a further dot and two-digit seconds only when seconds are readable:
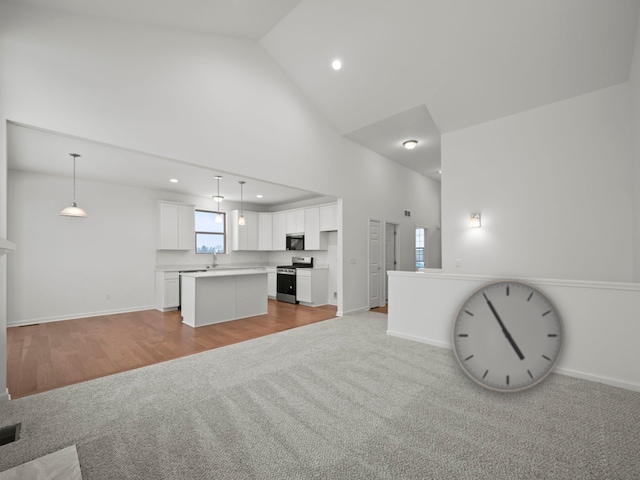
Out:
4.55
